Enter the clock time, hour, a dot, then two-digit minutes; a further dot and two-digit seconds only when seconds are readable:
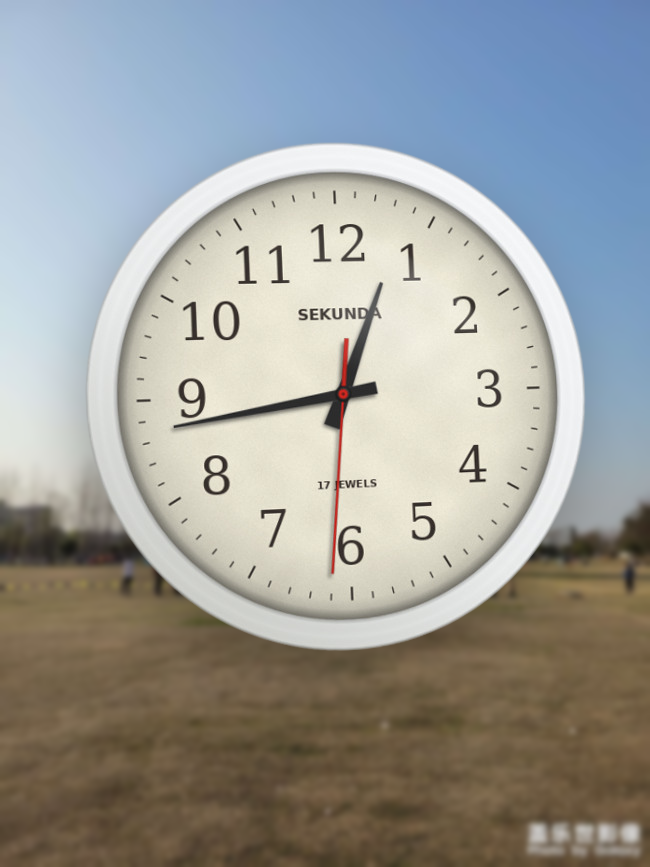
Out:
12.43.31
